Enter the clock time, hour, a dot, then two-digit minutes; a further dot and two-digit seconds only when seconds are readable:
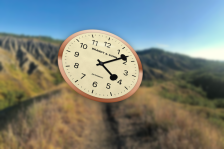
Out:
4.08
